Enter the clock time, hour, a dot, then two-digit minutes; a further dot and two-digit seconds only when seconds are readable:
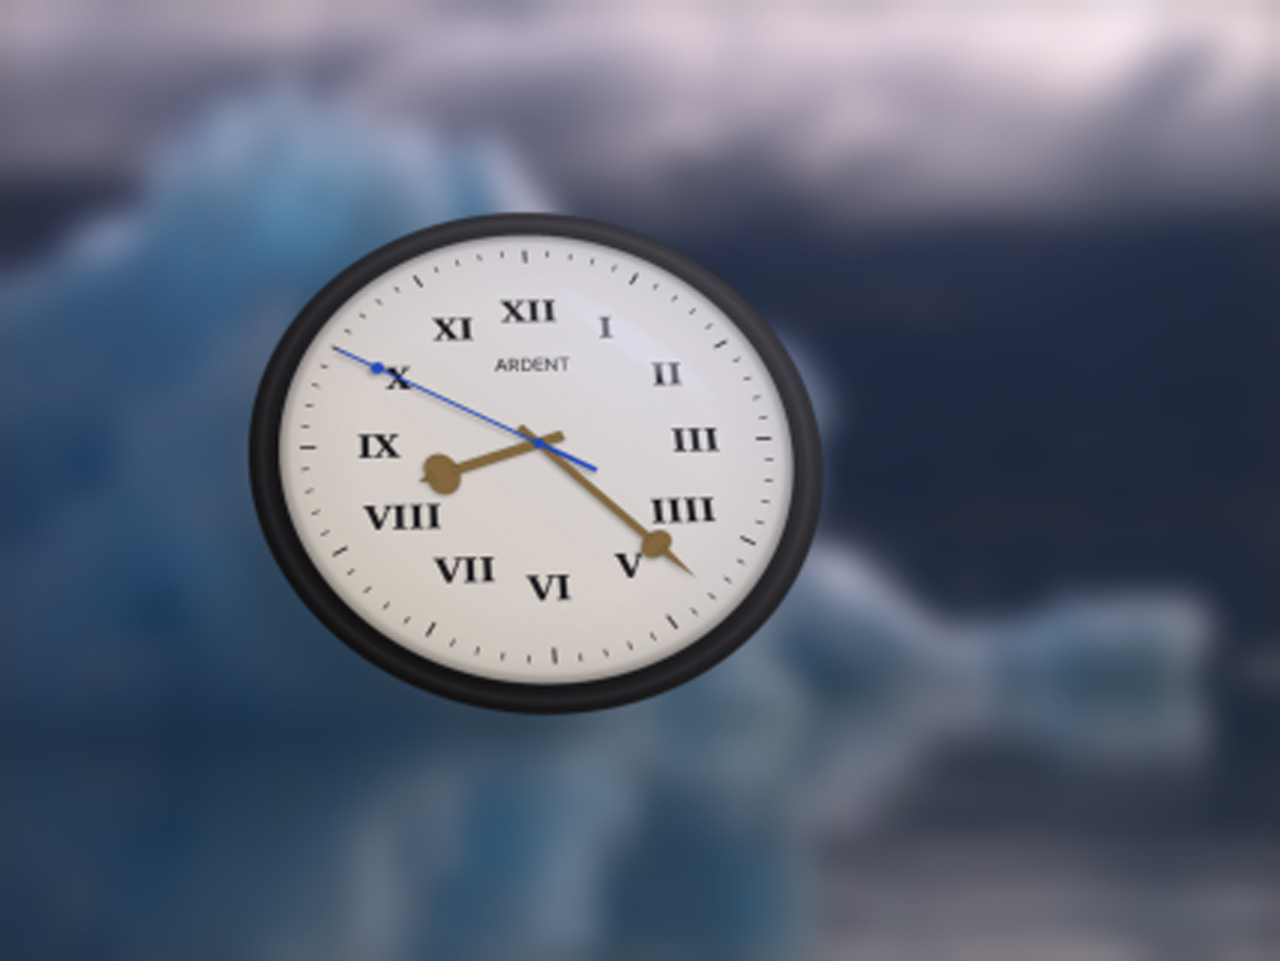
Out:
8.22.50
